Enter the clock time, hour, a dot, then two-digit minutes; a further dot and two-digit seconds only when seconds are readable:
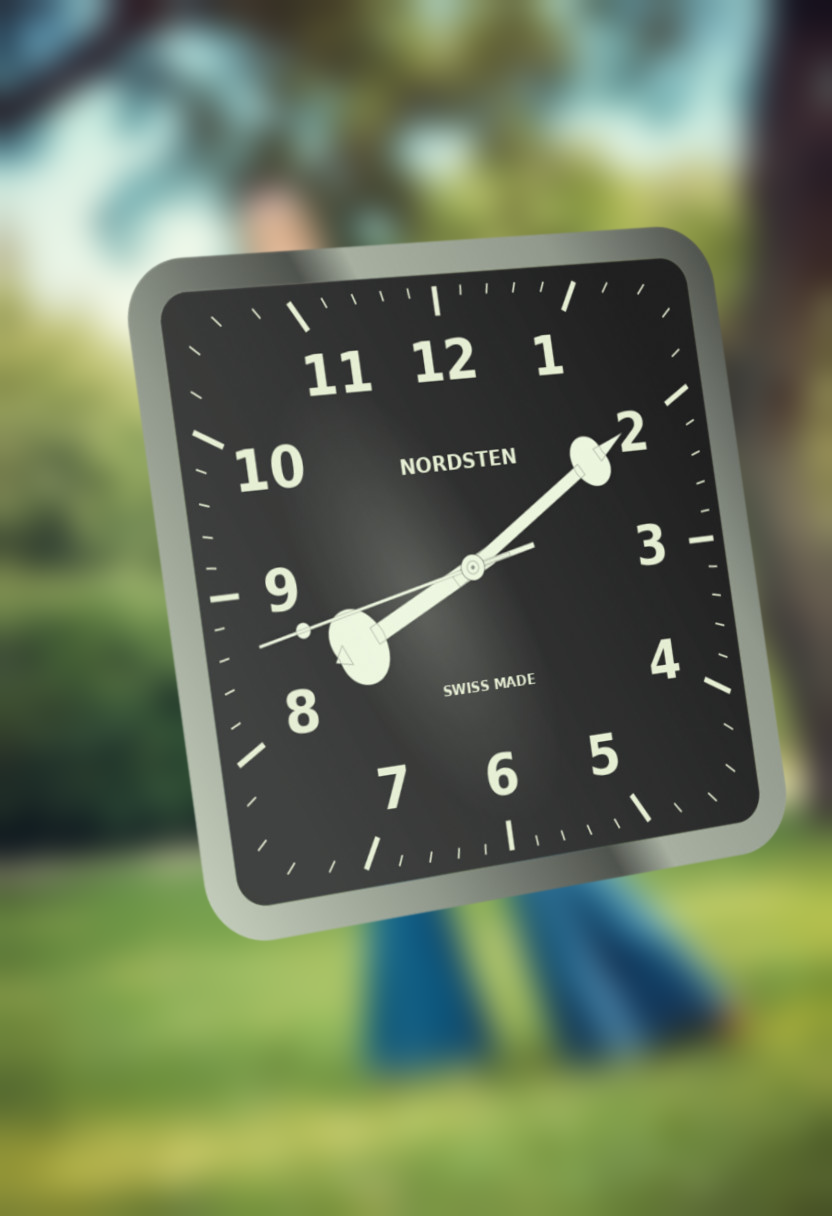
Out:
8.09.43
